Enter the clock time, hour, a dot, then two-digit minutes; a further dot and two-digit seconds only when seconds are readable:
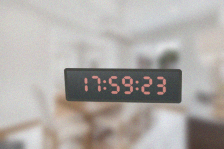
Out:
17.59.23
